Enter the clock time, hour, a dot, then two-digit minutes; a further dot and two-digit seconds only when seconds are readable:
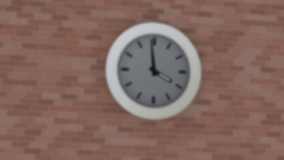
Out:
3.59
